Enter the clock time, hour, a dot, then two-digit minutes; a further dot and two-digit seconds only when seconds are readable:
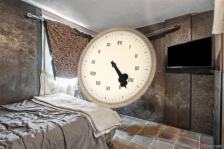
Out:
4.23
